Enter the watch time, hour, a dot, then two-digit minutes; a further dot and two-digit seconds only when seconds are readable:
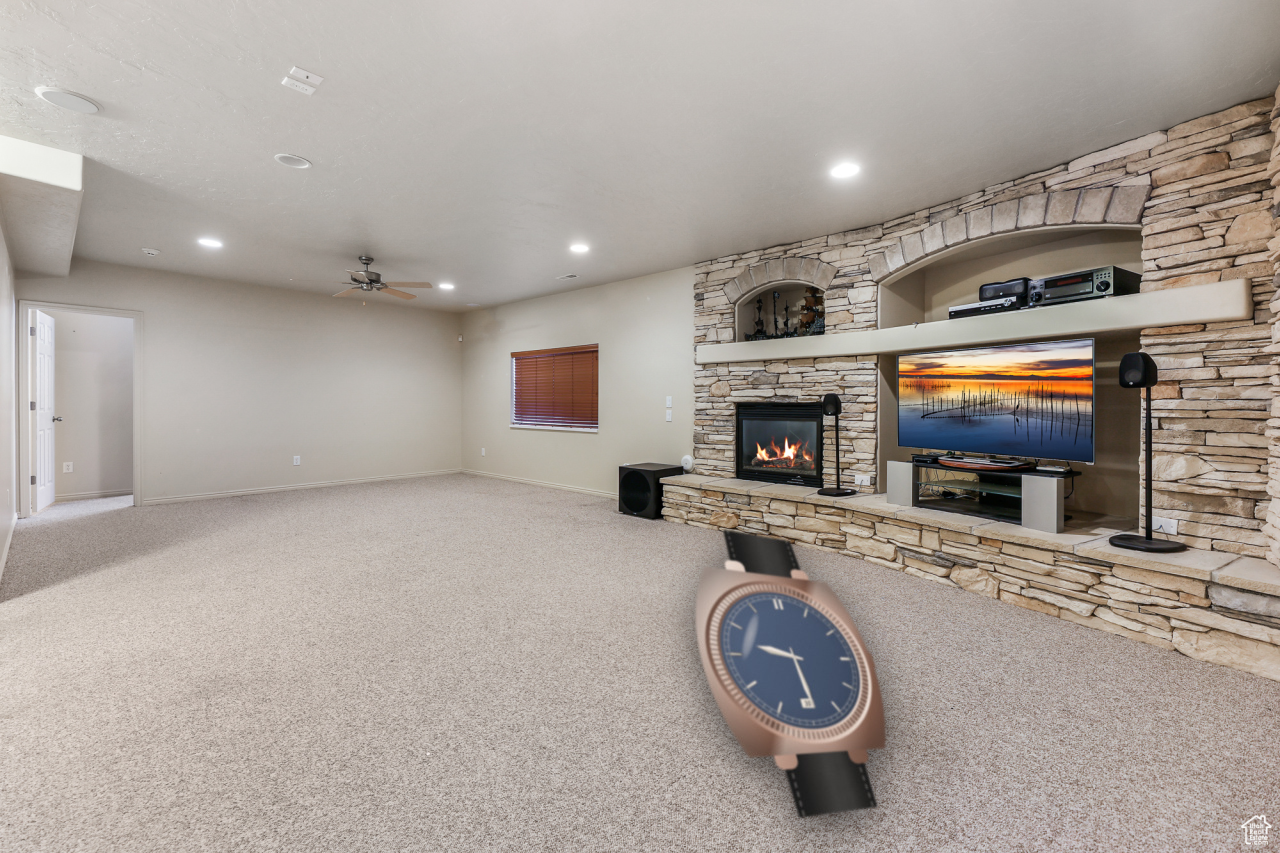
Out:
9.29
